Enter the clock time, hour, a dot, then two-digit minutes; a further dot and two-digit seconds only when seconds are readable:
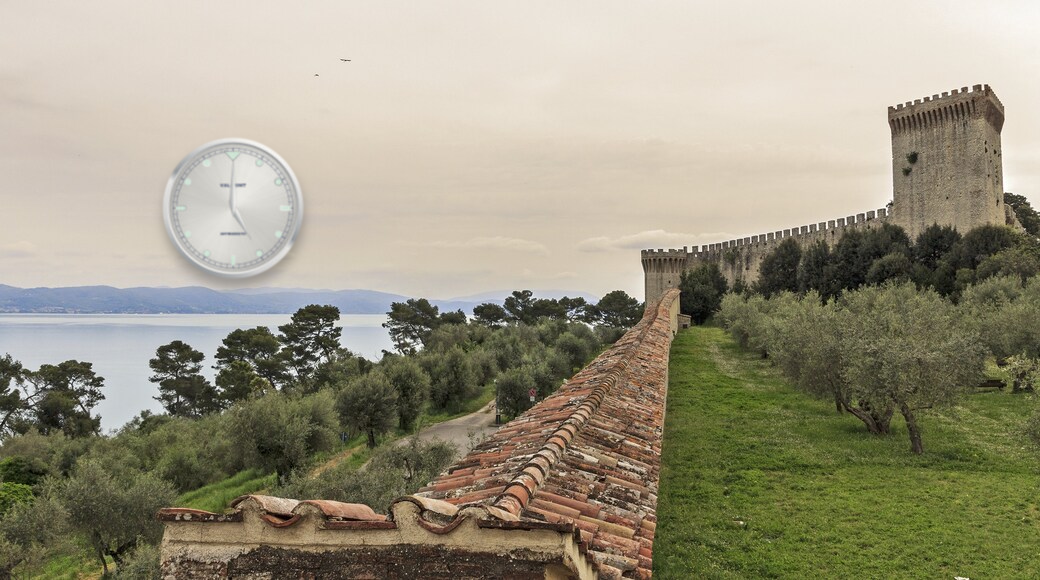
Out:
5.00
